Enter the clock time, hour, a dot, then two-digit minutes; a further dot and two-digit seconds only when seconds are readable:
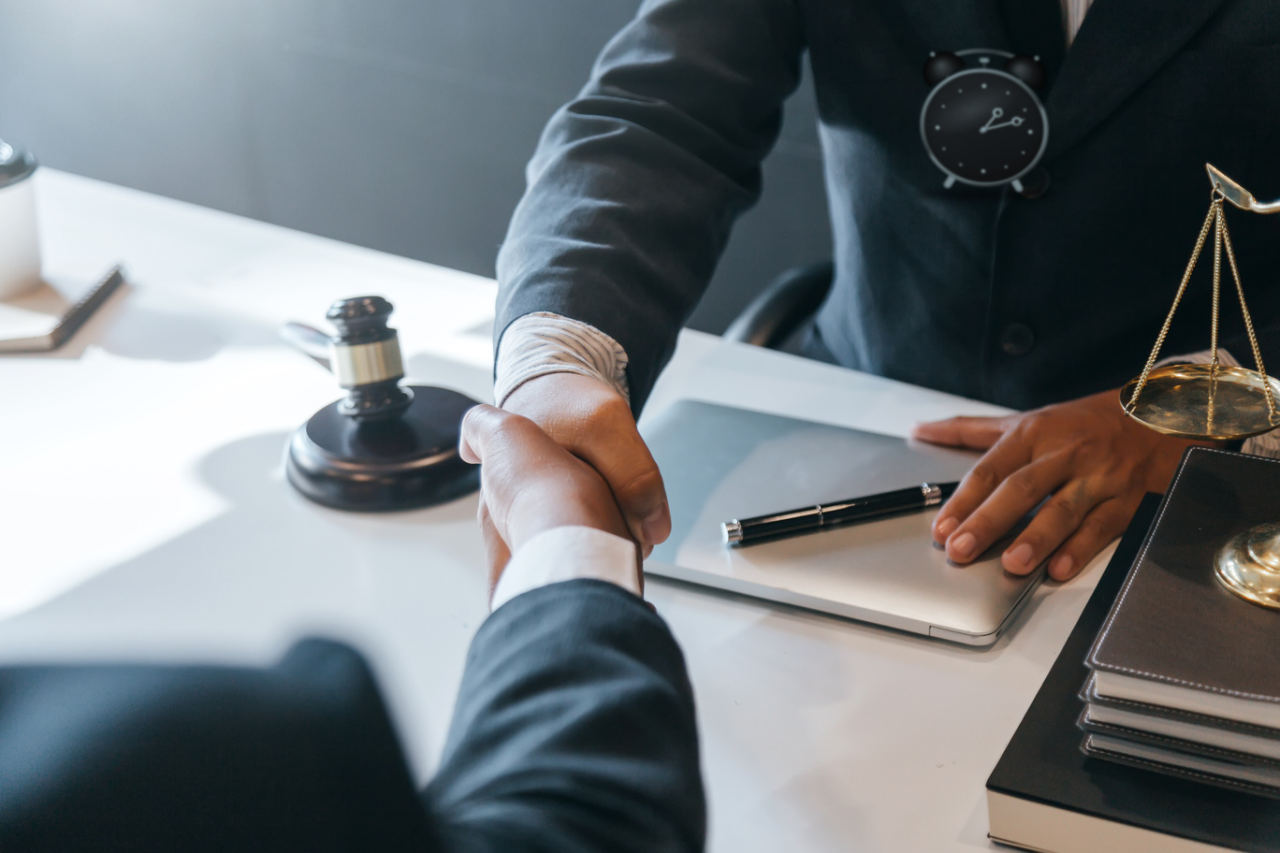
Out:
1.12
